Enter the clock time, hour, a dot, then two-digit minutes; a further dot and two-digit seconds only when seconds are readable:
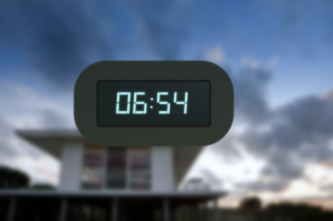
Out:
6.54
